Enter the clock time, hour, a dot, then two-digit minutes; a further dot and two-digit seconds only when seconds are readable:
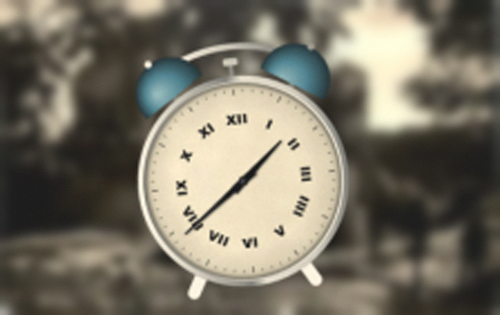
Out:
1.39
